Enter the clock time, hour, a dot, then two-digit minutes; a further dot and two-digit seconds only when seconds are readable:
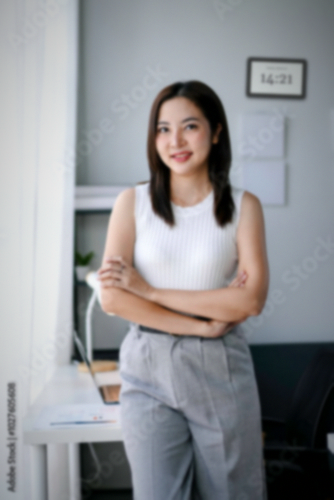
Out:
14.21
